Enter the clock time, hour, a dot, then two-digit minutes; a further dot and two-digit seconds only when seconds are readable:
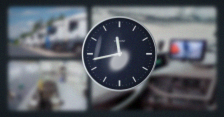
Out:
11.43
